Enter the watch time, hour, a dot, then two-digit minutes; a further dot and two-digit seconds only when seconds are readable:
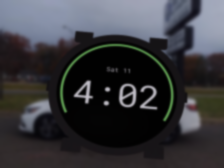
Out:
4.02
